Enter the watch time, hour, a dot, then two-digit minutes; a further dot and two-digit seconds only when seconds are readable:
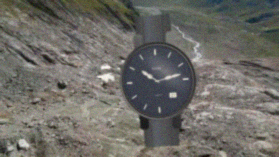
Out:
10.13
